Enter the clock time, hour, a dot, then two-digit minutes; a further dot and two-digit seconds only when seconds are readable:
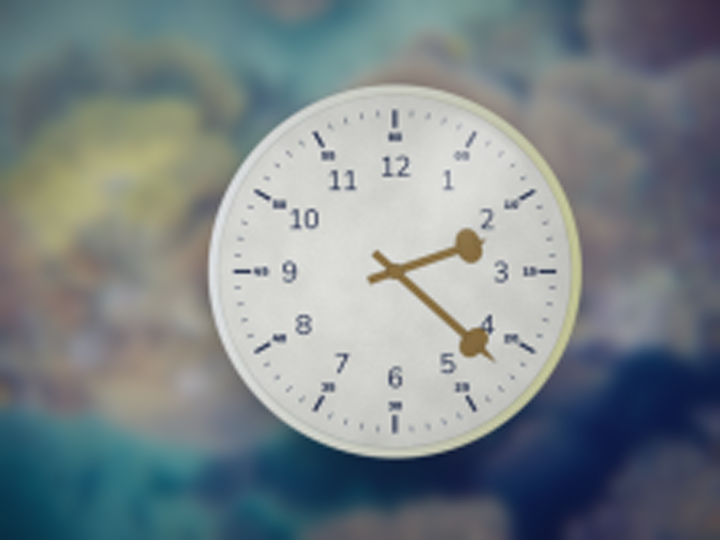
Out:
2.22
